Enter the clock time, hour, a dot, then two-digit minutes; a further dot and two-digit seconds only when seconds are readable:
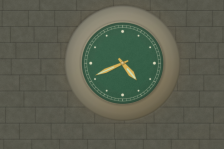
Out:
4.41
